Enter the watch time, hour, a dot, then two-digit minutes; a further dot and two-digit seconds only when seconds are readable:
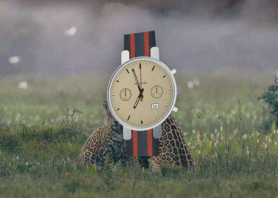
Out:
6.57
